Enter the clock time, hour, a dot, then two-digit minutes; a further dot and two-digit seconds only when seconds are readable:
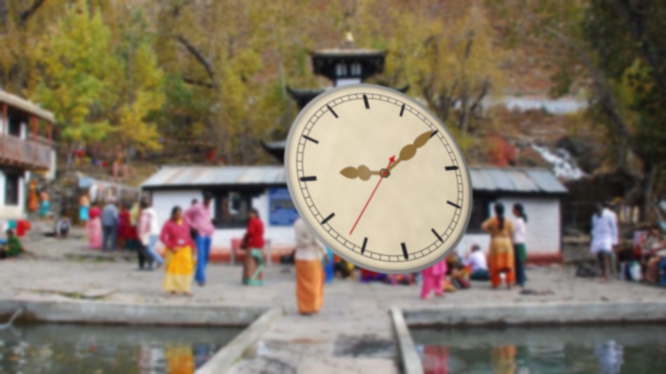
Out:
9.09.37
